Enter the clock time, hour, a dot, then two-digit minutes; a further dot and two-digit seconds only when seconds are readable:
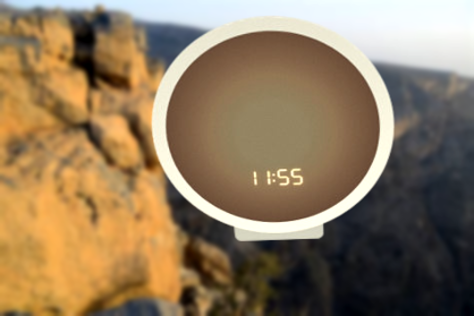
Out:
11.55
